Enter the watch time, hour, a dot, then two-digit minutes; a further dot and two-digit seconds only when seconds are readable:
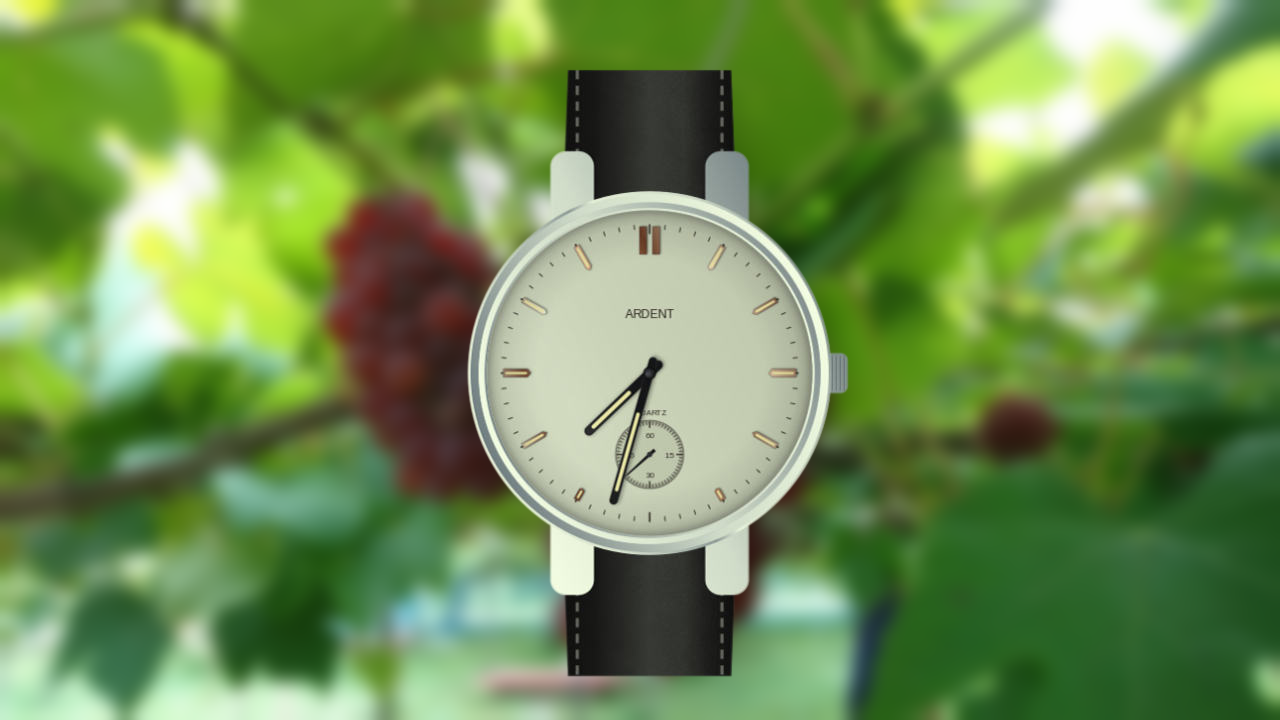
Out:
7.32.38
